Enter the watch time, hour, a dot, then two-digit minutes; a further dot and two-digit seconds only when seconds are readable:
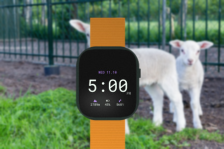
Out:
5.00
